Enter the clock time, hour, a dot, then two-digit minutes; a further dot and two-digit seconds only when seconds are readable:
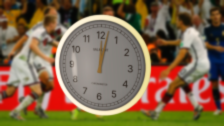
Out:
12.02
